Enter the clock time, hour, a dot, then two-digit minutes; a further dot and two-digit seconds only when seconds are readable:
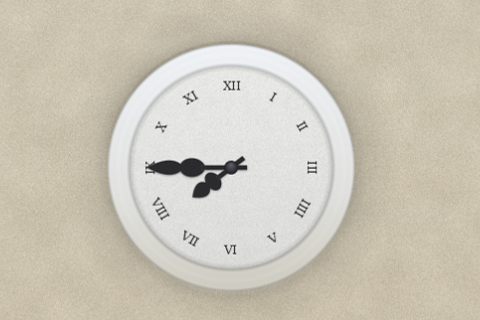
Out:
7.45
